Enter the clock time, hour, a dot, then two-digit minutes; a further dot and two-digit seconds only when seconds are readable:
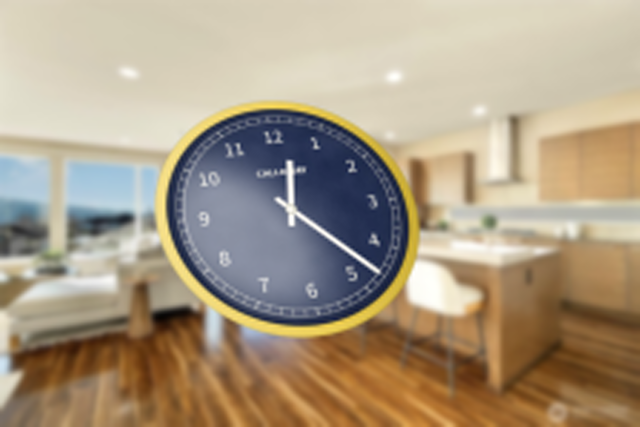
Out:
12.23
